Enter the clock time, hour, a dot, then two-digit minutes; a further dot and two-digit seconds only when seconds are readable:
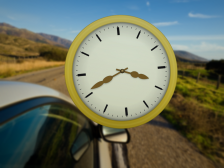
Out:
3.41
